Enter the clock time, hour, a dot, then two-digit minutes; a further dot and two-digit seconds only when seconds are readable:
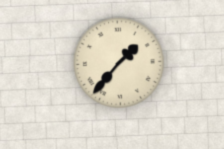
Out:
1.37
